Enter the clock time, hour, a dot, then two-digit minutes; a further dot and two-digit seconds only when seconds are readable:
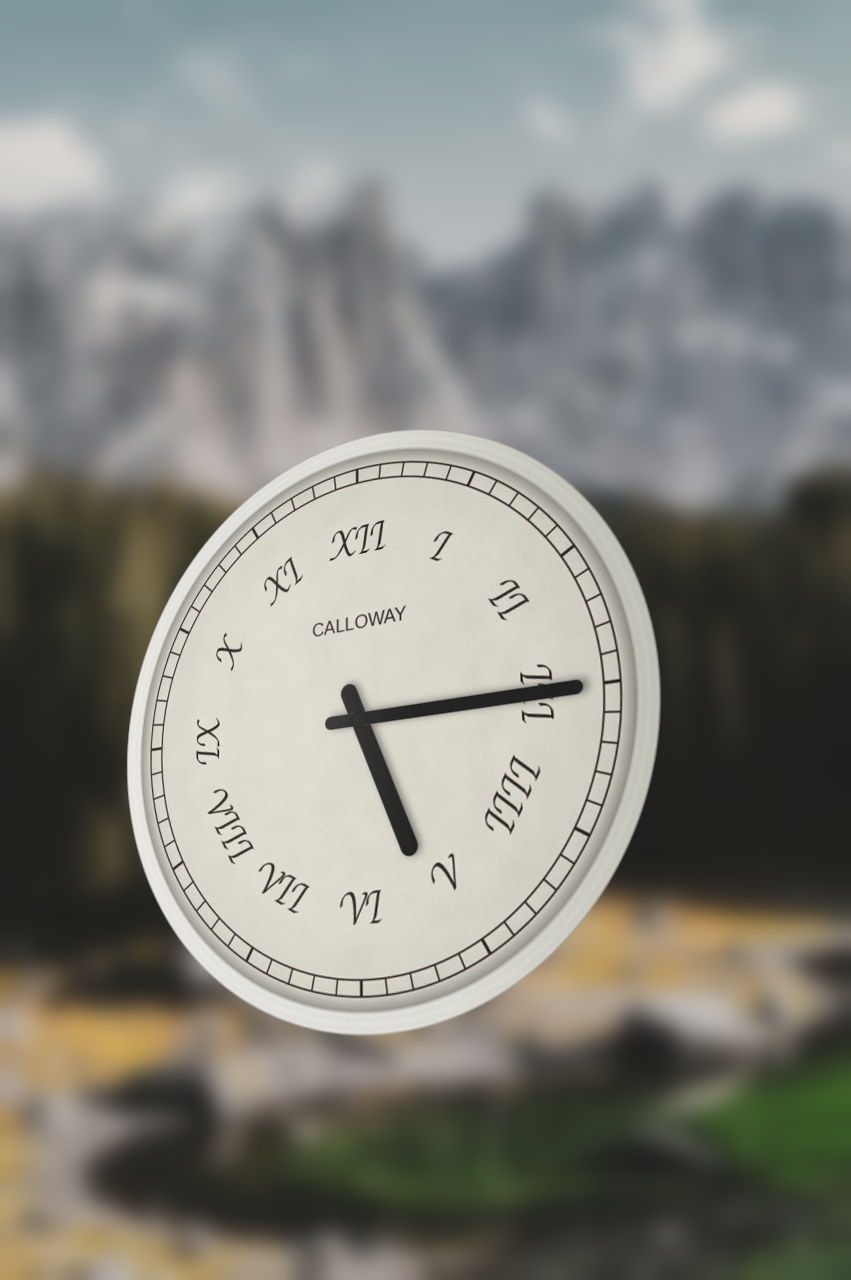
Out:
5.15
